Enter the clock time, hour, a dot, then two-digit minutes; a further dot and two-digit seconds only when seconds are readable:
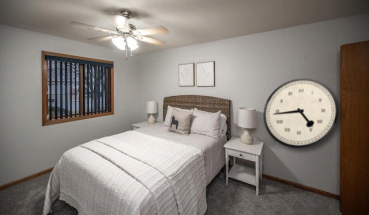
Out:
4.44
